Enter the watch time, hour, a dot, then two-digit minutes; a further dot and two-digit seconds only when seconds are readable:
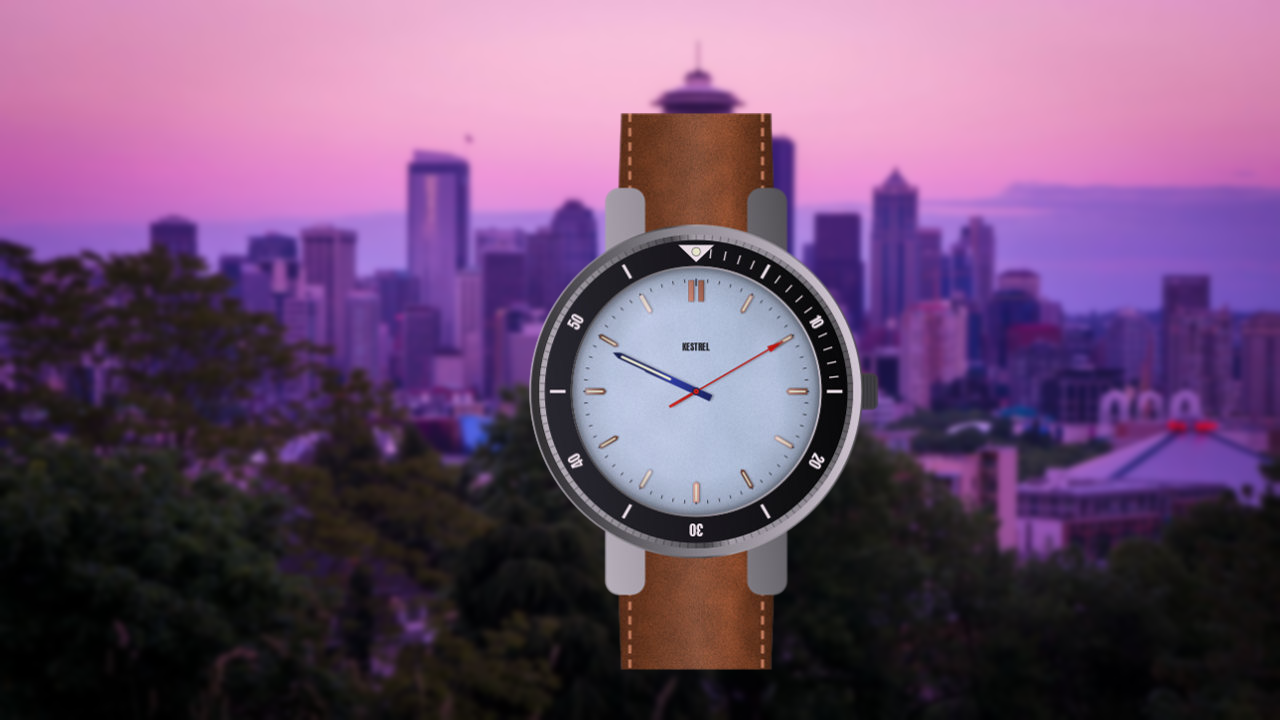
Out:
9.49.10
